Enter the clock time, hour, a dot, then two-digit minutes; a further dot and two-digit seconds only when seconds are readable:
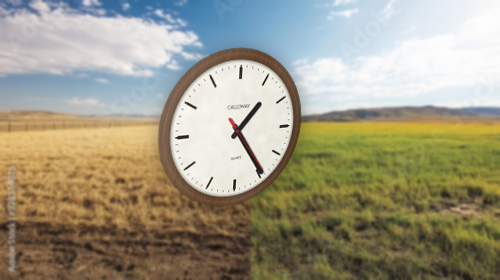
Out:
1.24.24
